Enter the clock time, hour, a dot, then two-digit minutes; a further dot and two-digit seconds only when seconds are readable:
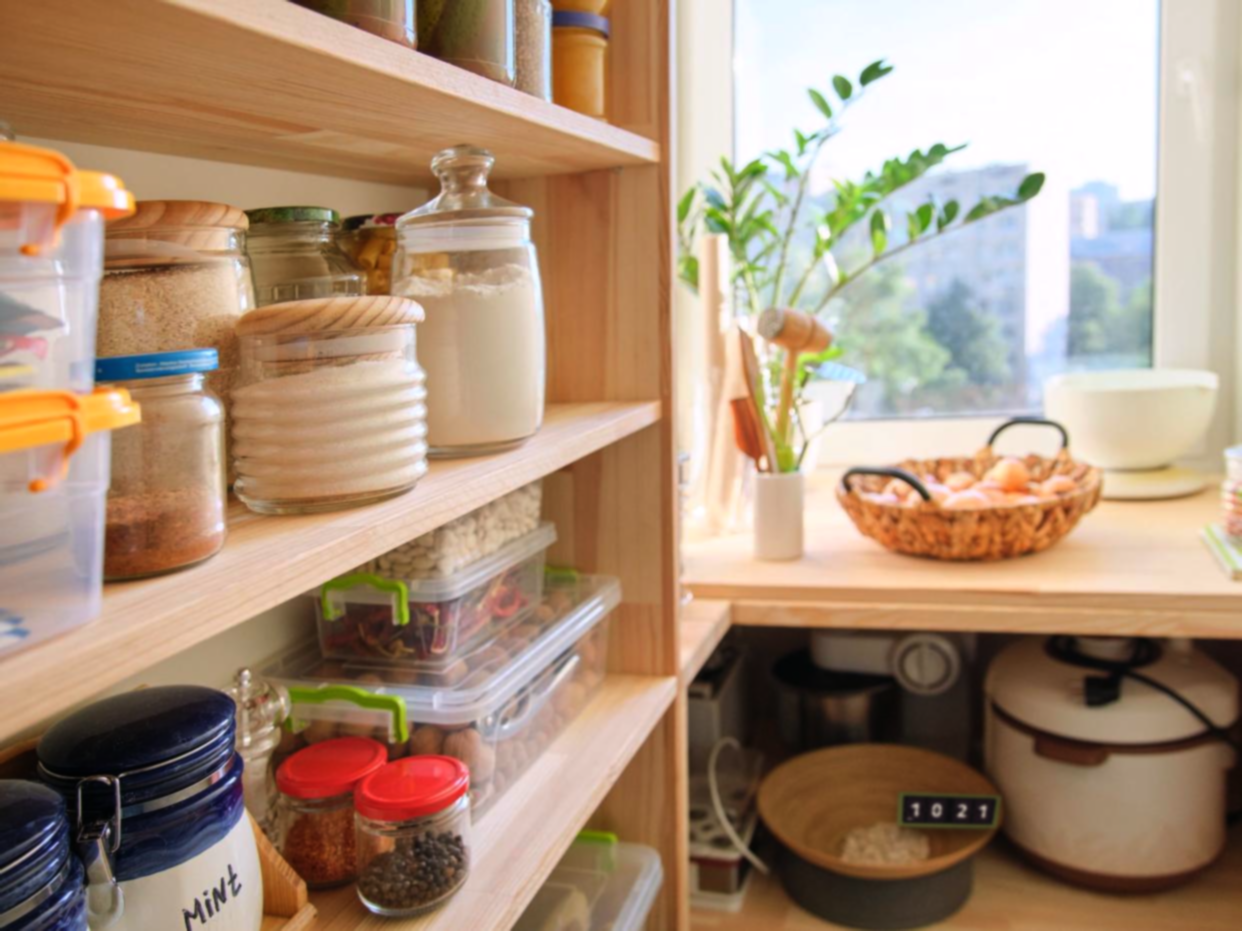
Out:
10.21
